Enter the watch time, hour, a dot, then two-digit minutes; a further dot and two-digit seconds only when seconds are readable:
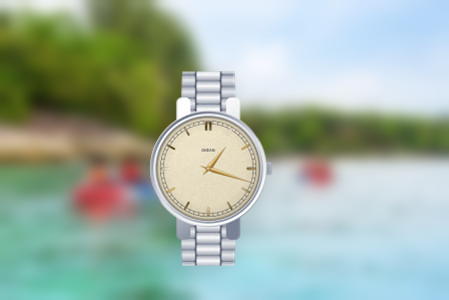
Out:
1.18
